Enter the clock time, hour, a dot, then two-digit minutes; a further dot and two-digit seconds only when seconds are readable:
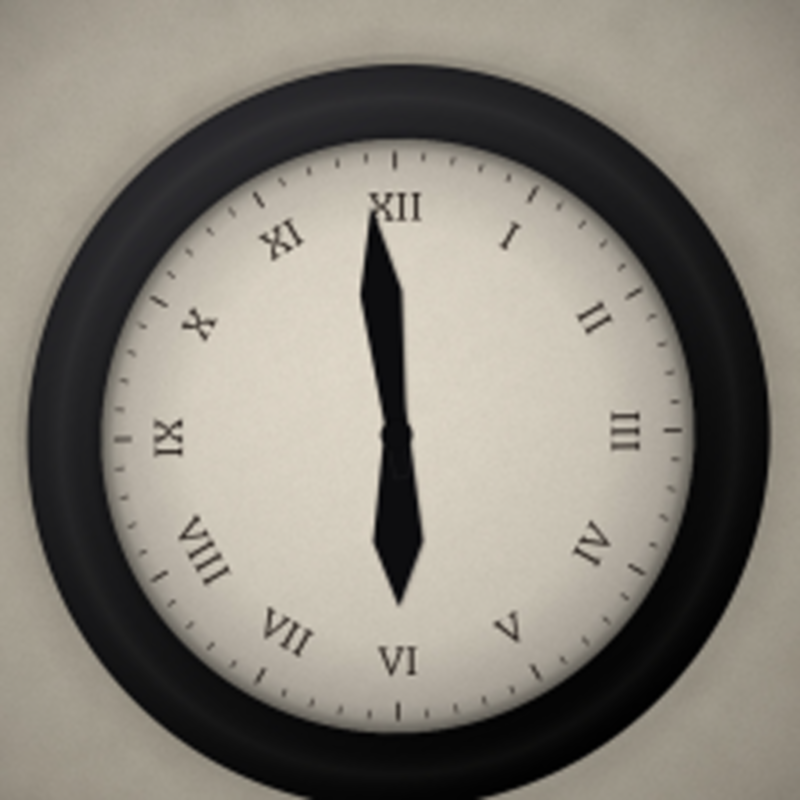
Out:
5.59
